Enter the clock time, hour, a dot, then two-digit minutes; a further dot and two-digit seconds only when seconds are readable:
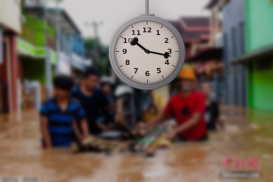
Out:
10.17
